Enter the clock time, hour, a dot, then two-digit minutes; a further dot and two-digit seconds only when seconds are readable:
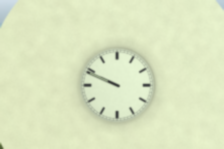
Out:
9.49
